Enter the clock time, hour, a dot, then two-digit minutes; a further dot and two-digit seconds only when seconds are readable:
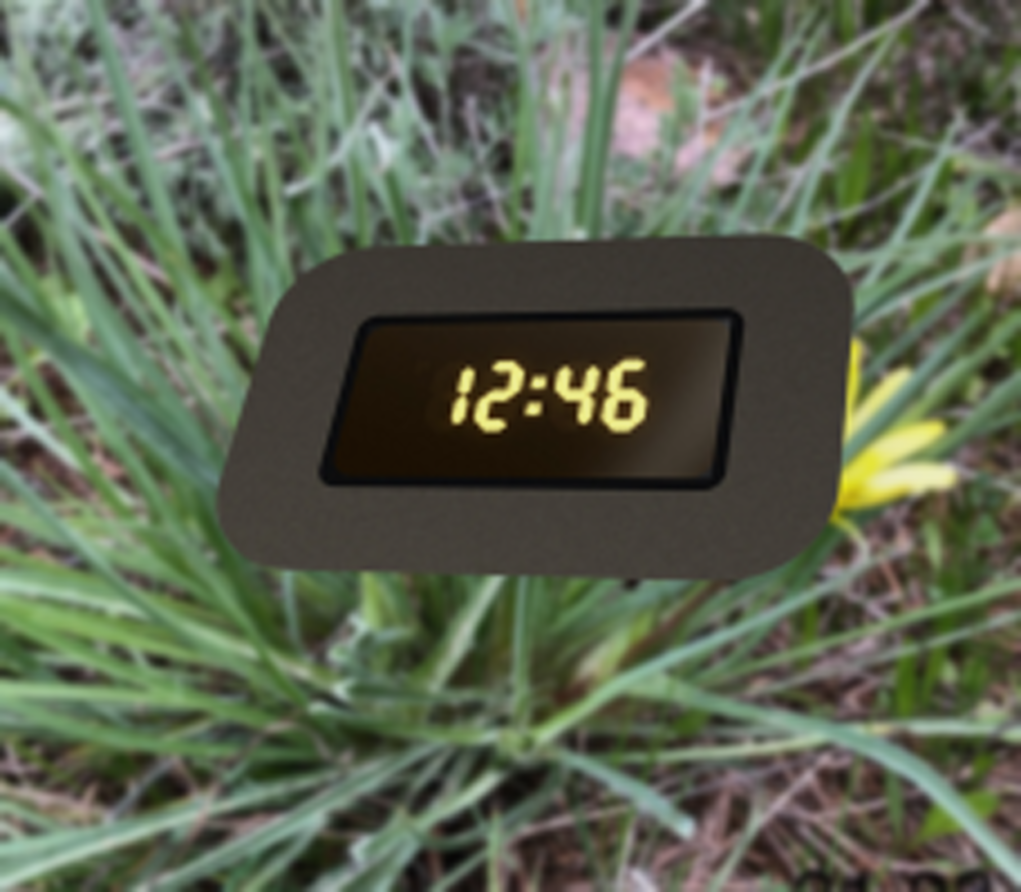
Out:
12.46
